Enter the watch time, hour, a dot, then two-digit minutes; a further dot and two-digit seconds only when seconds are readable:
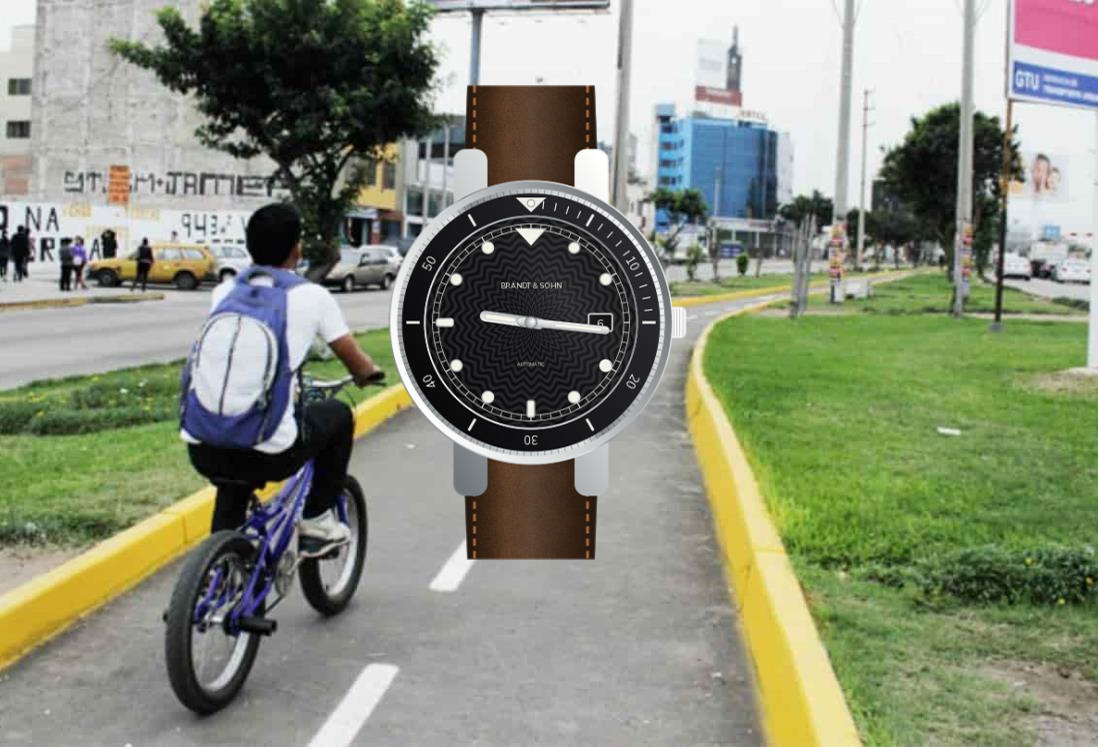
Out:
9.16
